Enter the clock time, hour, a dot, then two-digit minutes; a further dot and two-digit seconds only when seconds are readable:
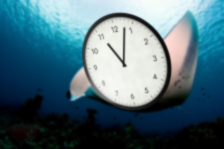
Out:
11.03
